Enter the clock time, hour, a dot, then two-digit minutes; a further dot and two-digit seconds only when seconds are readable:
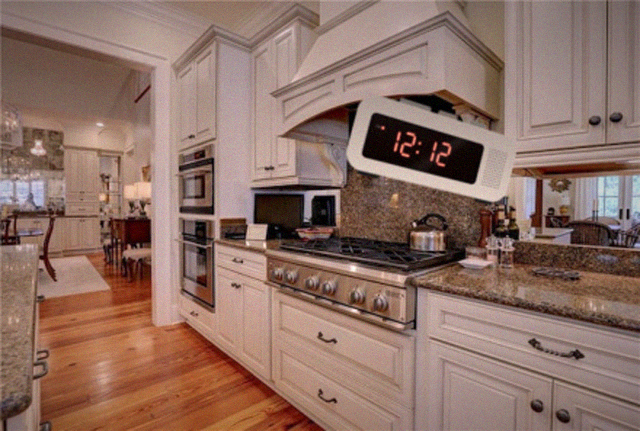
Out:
12.12
